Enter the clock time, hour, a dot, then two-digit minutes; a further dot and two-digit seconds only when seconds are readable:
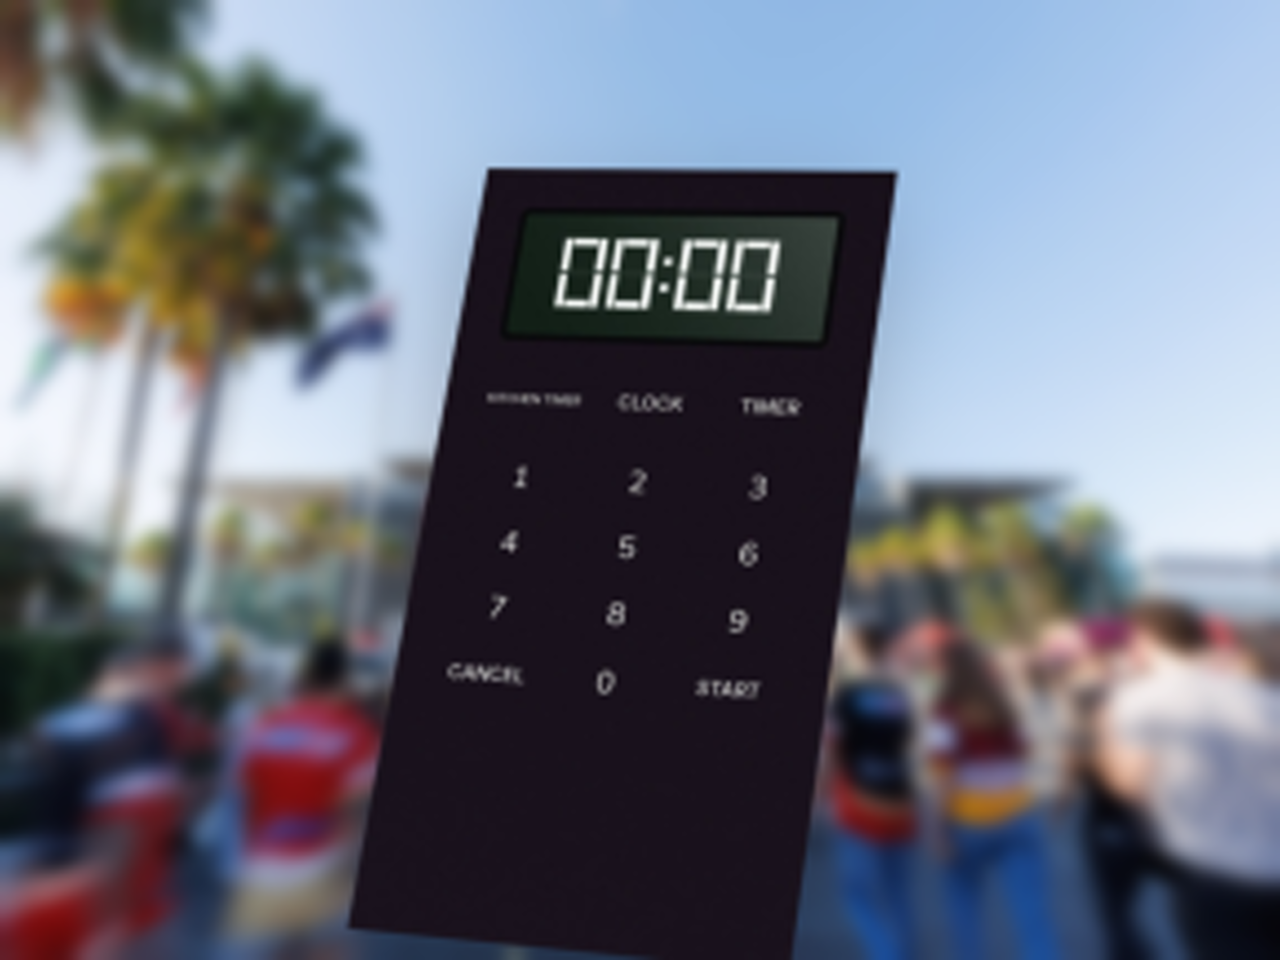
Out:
0.00
